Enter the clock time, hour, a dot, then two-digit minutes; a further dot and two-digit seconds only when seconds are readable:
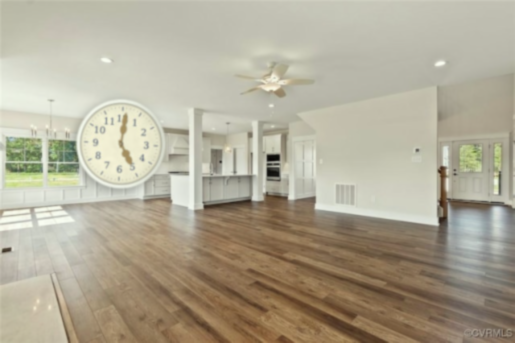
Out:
5.01
